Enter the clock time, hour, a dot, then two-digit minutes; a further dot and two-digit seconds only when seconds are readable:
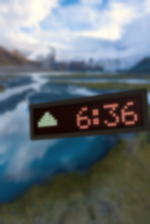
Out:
6.36
